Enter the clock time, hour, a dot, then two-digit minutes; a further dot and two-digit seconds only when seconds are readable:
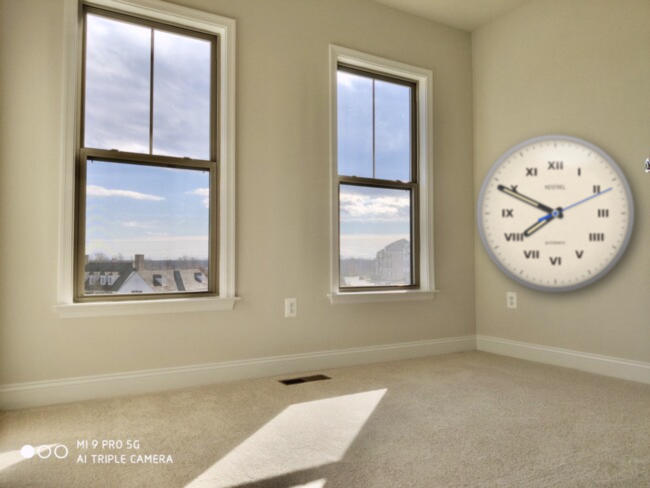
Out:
7.49.11
